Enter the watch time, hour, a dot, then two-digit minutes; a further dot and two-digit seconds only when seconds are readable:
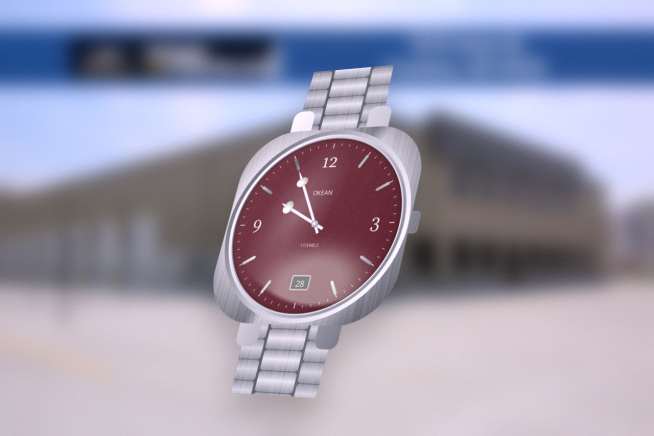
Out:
9.55
